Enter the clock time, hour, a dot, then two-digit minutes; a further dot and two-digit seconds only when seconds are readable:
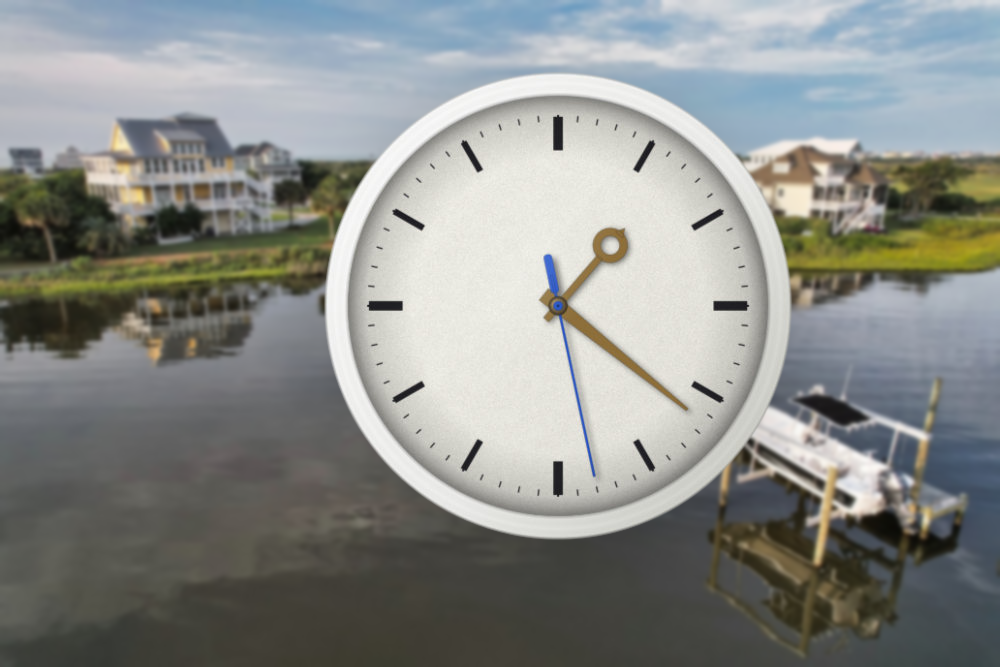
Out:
1.21.28
